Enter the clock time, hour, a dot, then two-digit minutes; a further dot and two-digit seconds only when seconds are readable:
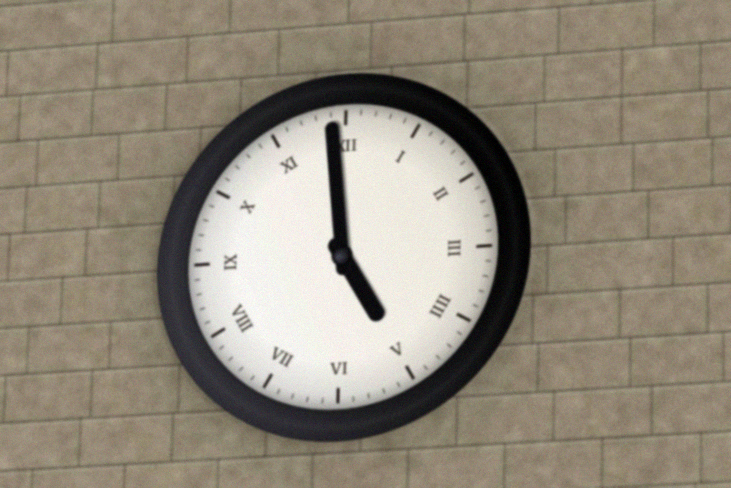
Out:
4.59
